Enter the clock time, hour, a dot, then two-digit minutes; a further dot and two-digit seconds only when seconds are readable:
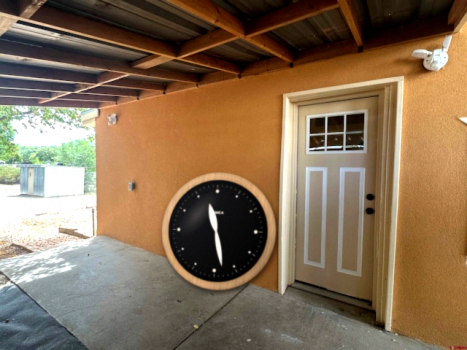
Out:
11.28
